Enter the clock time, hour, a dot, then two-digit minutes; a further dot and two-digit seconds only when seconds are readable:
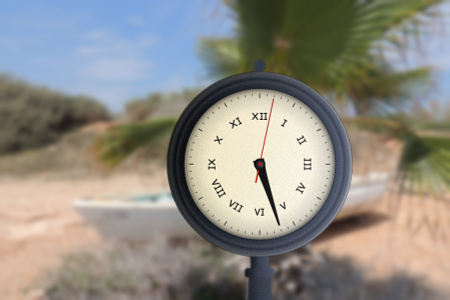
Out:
5.27.02
